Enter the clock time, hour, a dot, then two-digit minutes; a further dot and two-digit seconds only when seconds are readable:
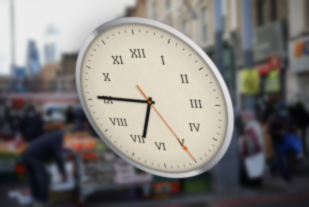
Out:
6.45.25
